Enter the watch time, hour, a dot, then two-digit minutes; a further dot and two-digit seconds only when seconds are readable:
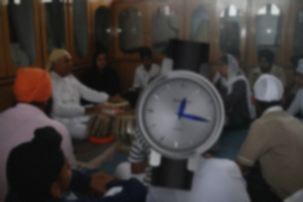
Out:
12.16
